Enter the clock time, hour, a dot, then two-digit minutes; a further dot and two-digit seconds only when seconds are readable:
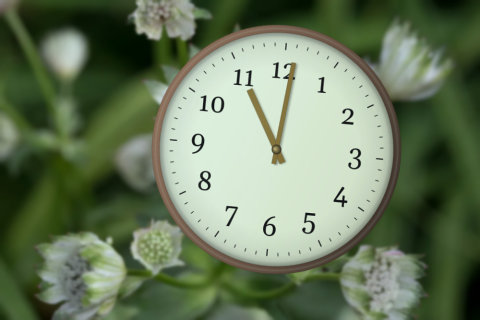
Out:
11.01
